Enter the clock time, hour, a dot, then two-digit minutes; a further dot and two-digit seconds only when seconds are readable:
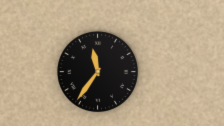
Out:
11.36
